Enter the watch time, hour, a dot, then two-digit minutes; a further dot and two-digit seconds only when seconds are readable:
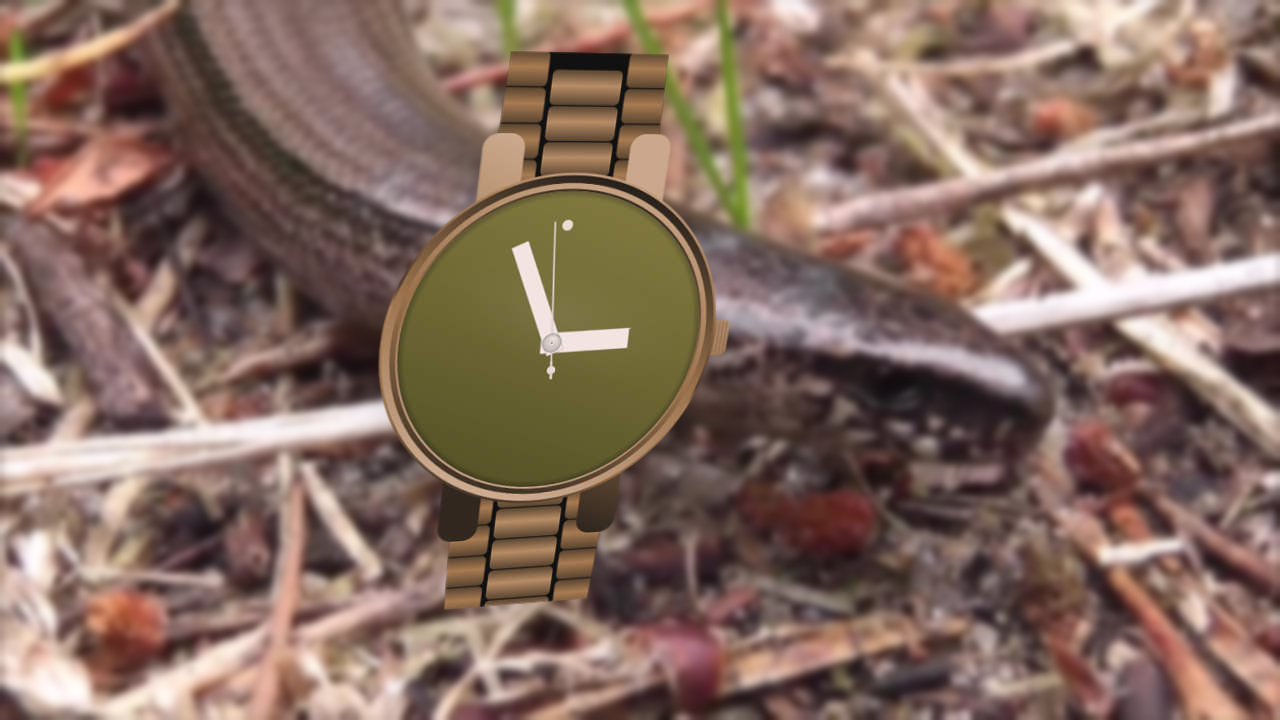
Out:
2.55.59
